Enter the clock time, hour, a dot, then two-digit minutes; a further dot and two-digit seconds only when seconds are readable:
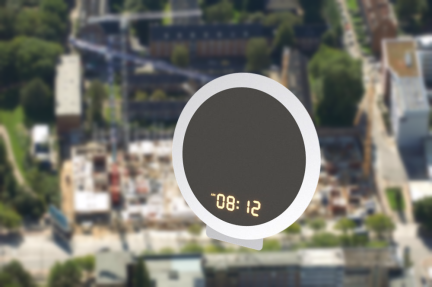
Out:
8.12
